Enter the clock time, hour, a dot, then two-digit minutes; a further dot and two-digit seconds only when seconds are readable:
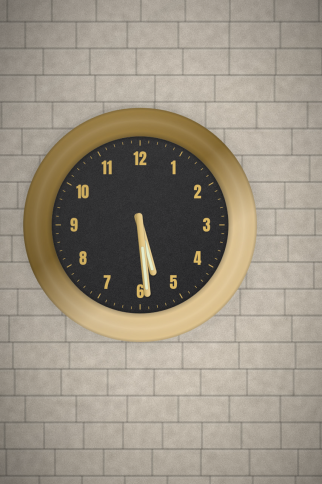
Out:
5.29
